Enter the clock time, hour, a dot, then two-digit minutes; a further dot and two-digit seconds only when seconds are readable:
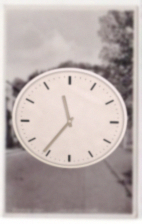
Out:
11.36
